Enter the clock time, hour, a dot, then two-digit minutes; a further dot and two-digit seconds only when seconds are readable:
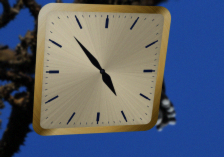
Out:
4.53
